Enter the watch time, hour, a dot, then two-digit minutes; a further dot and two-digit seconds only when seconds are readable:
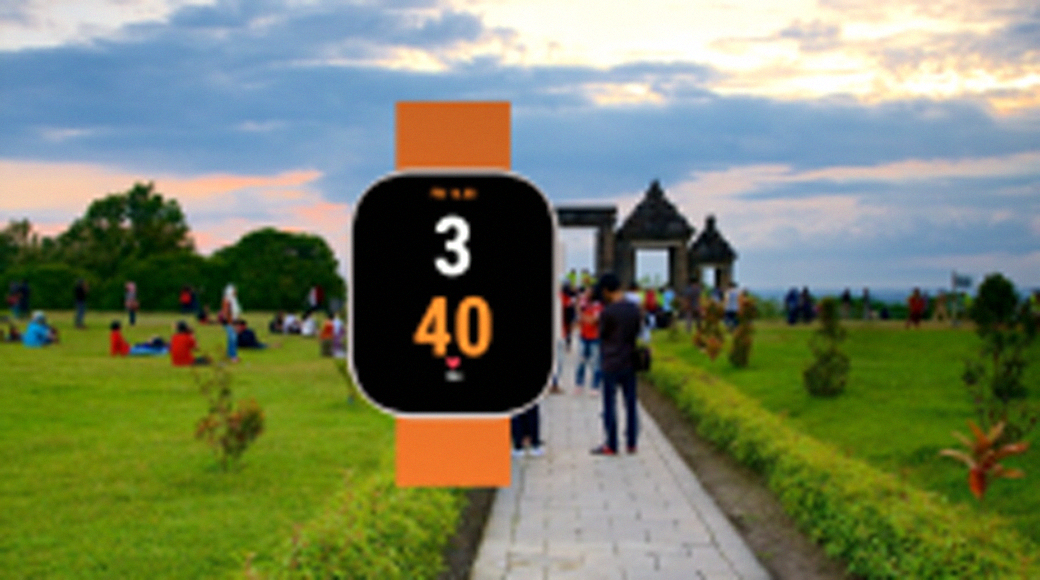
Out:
3.40
